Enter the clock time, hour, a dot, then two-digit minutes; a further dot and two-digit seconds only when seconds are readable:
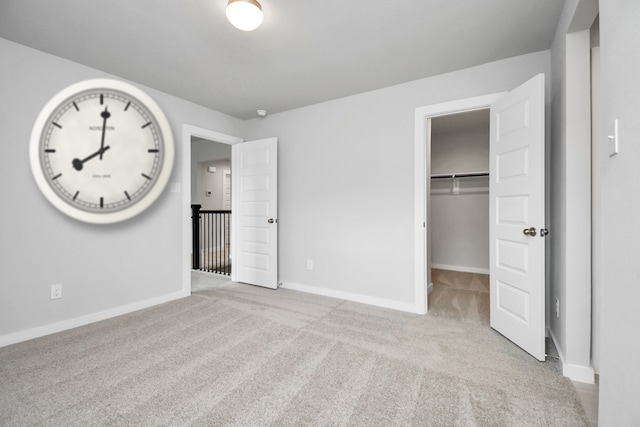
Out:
8.01
